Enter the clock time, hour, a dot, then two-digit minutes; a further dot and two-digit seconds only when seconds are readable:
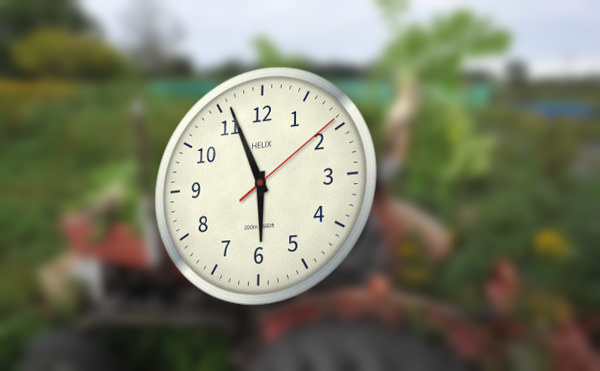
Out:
5.56.09
